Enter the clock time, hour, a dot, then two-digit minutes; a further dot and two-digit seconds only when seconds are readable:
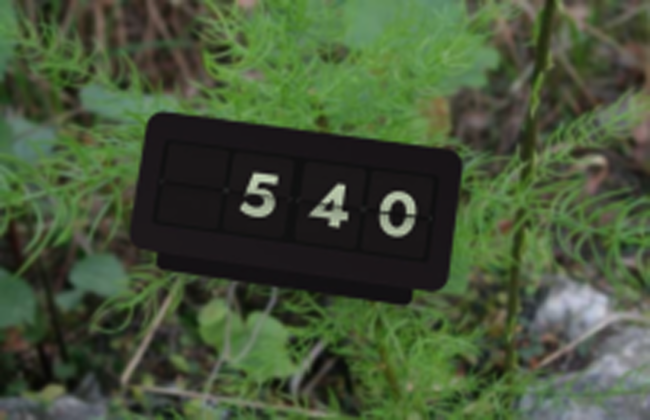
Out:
5.40
